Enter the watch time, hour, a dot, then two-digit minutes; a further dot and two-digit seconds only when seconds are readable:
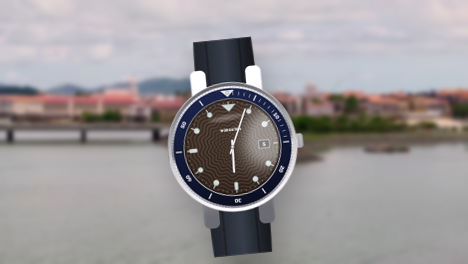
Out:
6.04
